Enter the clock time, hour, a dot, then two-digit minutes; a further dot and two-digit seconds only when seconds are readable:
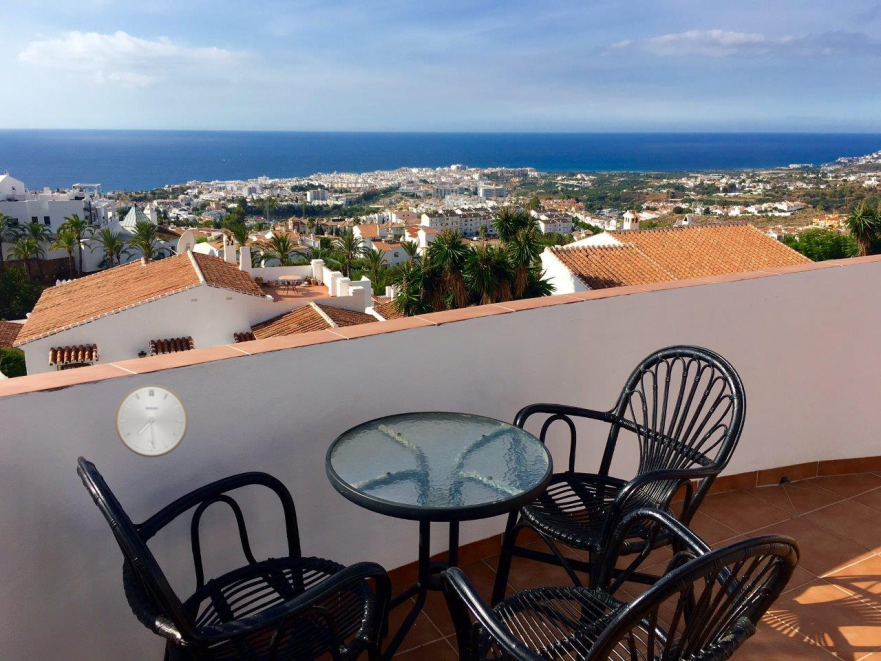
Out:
7.29
